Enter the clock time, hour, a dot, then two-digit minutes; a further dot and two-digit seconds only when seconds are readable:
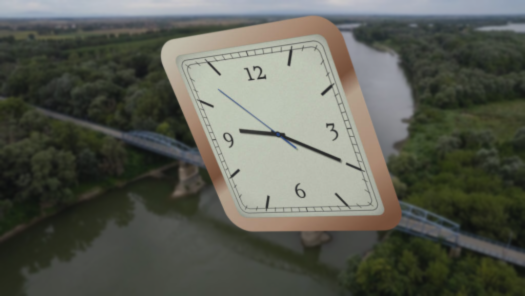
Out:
9.19.53
